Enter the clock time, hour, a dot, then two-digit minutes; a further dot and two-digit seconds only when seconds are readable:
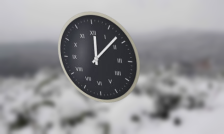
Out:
12.08
